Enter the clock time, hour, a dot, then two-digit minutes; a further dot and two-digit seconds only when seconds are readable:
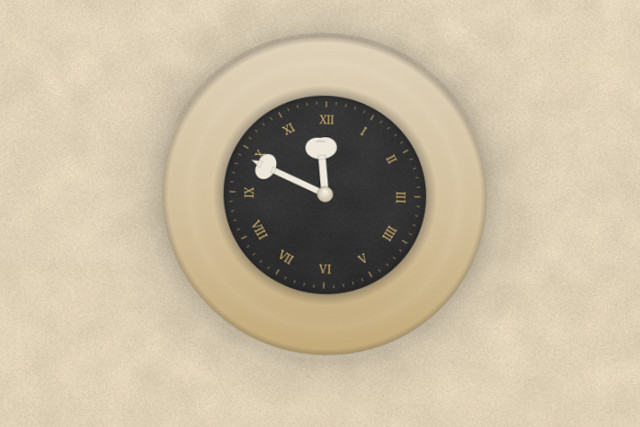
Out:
11.49
